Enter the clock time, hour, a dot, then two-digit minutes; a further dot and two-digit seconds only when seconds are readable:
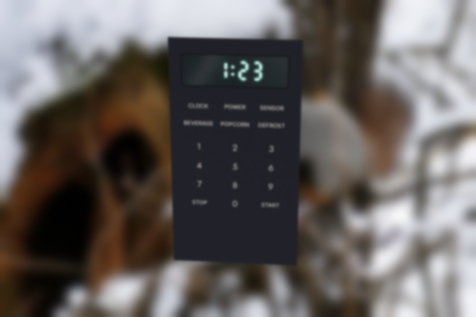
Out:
1.23
